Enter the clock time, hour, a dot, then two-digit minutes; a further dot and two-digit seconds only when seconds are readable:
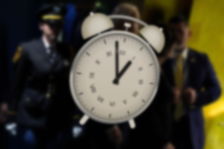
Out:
12.58
